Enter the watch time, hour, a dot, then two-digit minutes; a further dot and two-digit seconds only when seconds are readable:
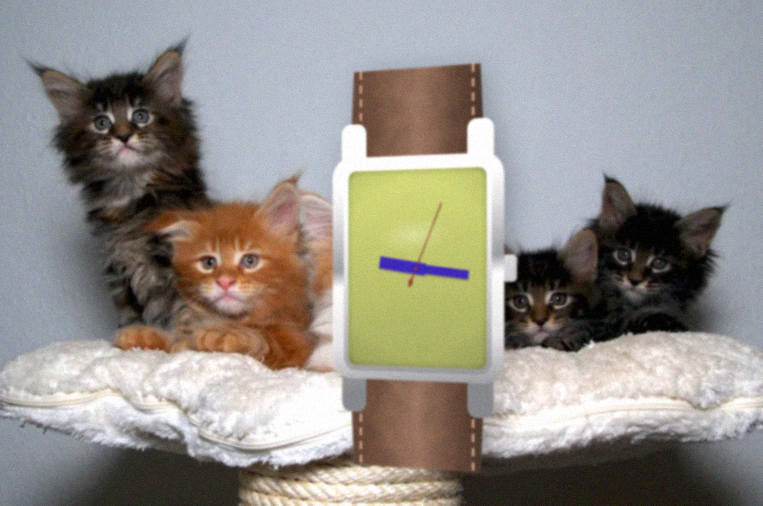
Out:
9.16.04
